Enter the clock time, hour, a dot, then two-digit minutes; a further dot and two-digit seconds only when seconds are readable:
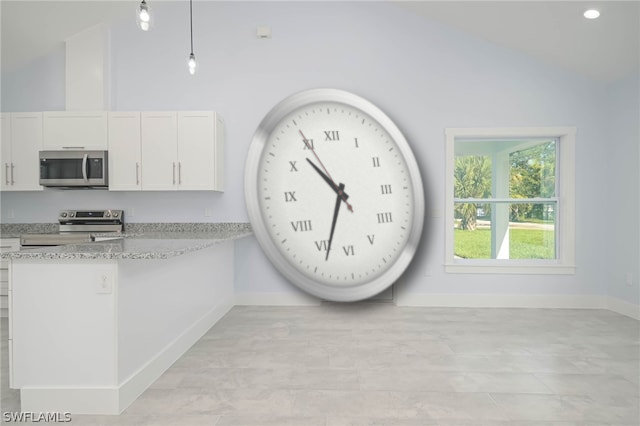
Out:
10.33.55
